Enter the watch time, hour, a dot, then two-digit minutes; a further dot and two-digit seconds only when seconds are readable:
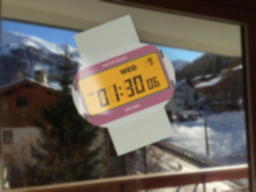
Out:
1.30.06
